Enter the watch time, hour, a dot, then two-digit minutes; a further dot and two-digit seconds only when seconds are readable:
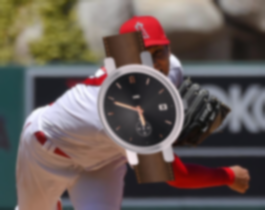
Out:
5.49
